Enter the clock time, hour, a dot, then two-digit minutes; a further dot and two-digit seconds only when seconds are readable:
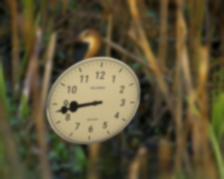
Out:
8.43
